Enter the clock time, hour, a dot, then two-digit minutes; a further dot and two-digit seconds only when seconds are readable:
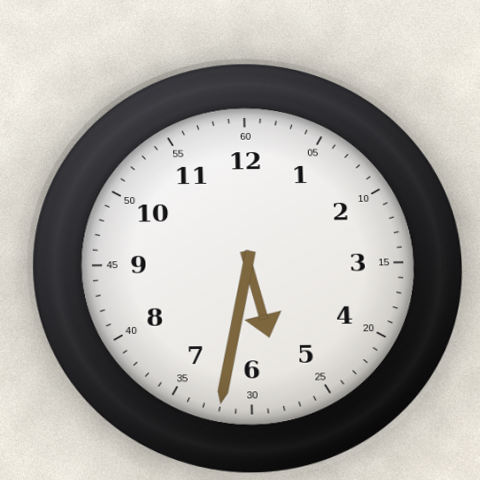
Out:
5.32
